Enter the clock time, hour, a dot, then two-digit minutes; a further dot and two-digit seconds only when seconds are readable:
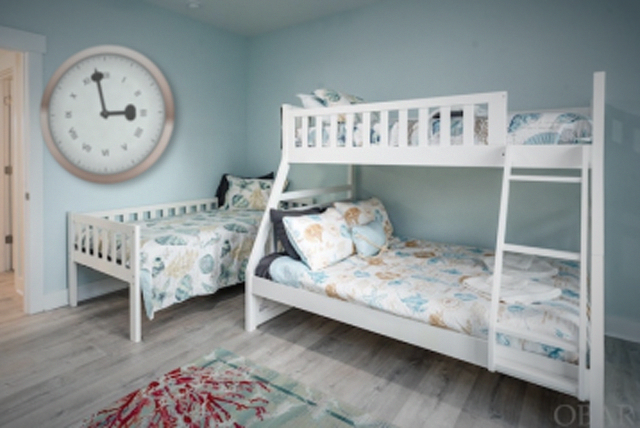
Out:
2.58
